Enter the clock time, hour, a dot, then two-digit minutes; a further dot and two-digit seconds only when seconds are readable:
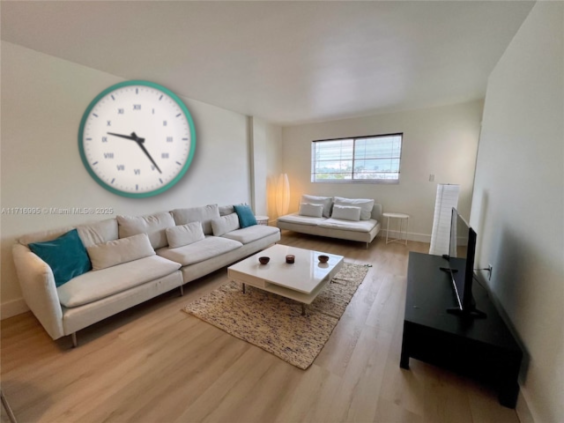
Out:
9.24
